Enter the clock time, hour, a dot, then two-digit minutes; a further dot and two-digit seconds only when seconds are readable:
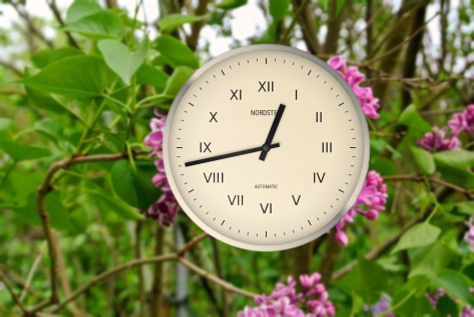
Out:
12.43
